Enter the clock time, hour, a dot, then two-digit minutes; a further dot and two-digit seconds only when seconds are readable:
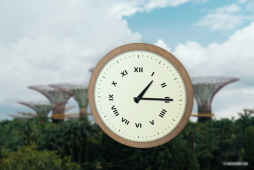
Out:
1.15
